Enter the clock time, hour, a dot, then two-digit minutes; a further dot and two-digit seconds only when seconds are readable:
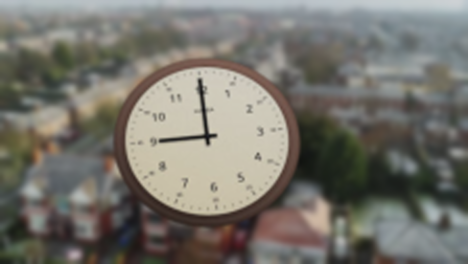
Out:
9.00
